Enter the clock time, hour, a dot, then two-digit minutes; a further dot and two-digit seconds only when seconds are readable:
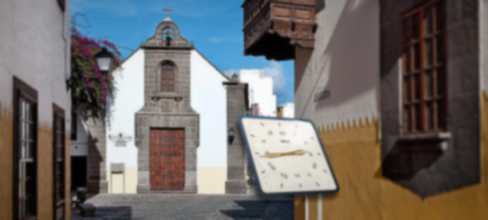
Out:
2.44
